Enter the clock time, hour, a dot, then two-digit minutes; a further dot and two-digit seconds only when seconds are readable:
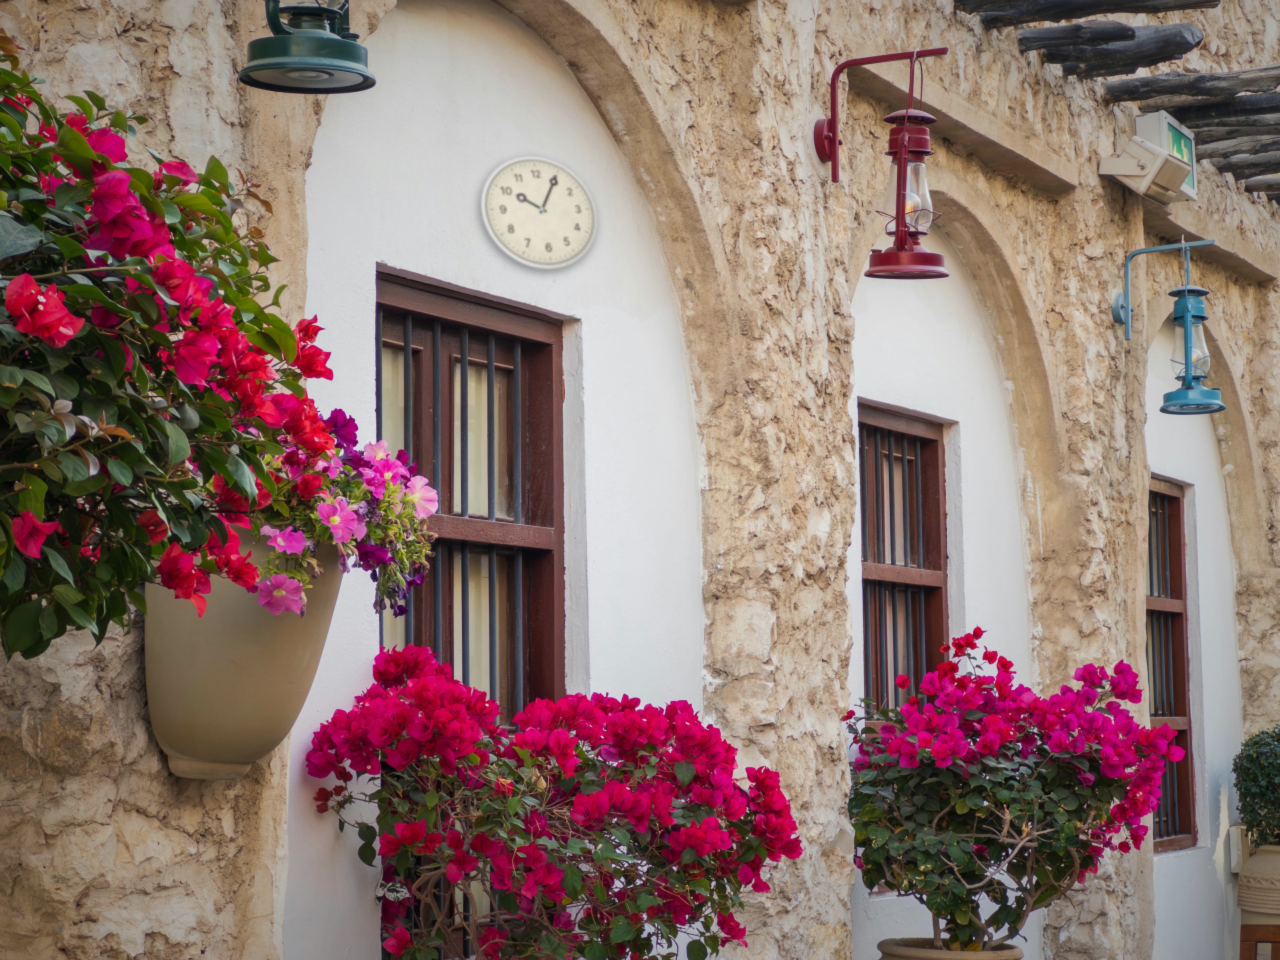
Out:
10.05
